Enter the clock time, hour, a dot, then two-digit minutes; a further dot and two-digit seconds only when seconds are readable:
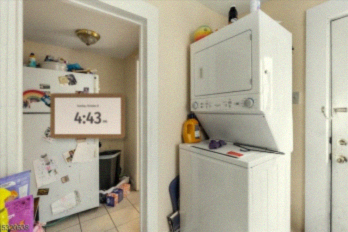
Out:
4.43
